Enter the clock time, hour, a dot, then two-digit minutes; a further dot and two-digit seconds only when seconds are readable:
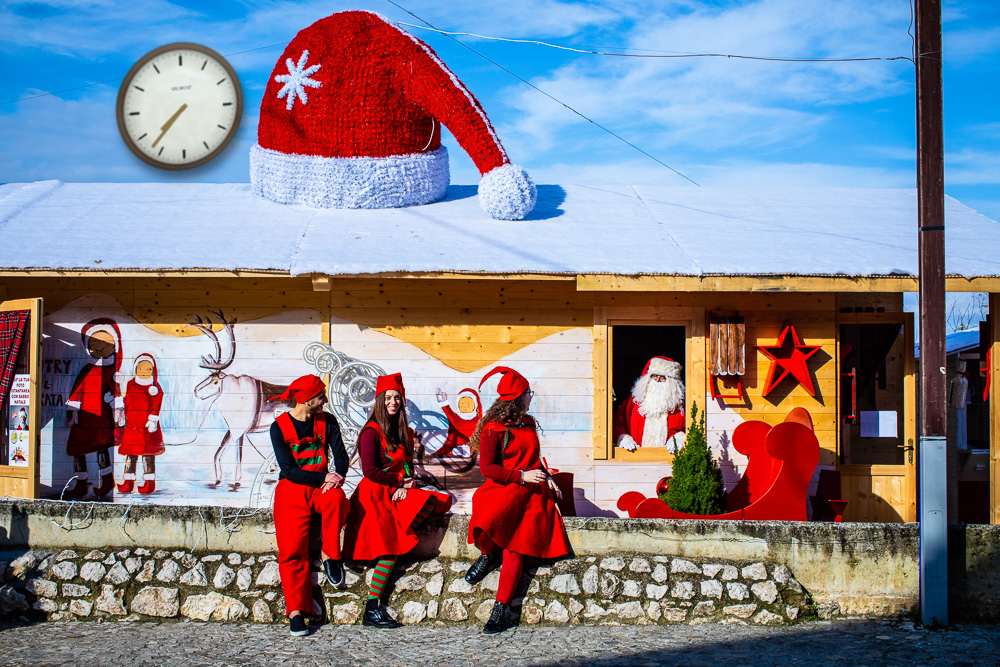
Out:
7.37
